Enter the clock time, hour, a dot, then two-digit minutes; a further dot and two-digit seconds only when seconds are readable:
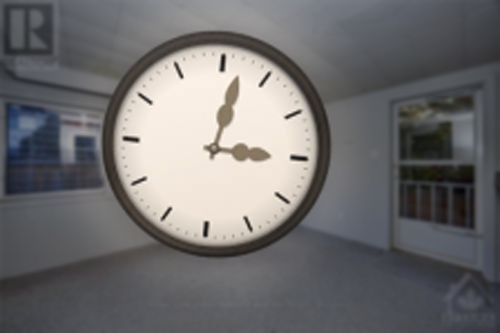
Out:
3.02
